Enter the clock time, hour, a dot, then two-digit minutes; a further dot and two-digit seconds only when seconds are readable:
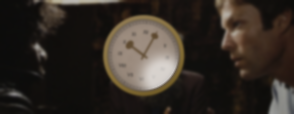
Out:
10.04
